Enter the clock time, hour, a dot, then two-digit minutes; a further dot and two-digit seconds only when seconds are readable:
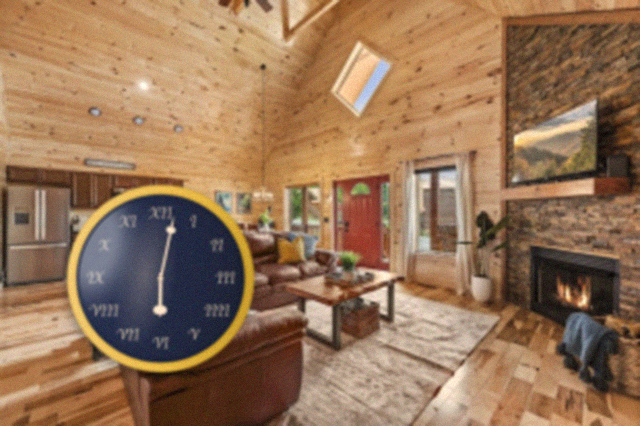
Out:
6.02
